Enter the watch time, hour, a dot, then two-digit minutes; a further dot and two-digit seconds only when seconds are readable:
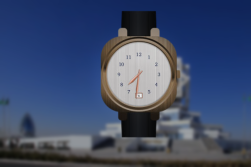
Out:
7.31
